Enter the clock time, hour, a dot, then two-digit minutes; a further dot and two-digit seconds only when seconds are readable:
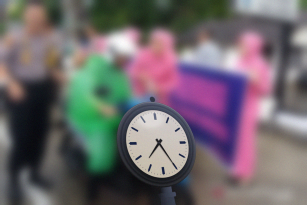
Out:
7.25
